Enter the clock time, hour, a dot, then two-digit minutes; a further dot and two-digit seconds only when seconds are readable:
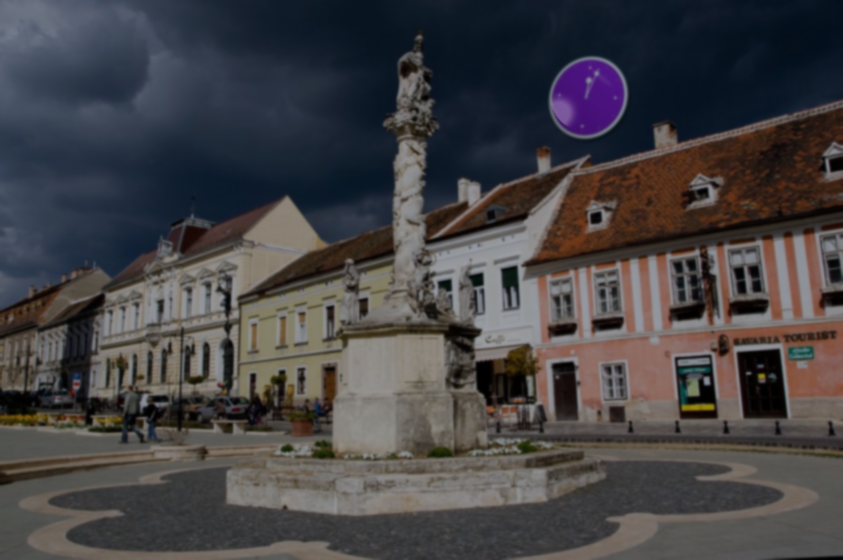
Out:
12.03
